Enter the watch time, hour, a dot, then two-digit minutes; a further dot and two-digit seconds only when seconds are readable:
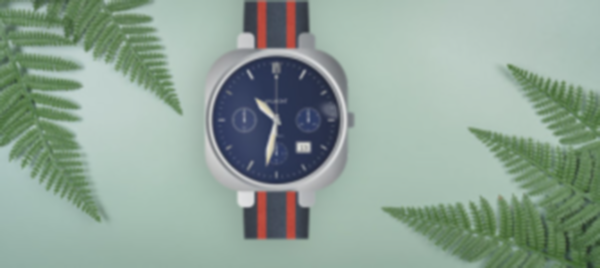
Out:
10.32
